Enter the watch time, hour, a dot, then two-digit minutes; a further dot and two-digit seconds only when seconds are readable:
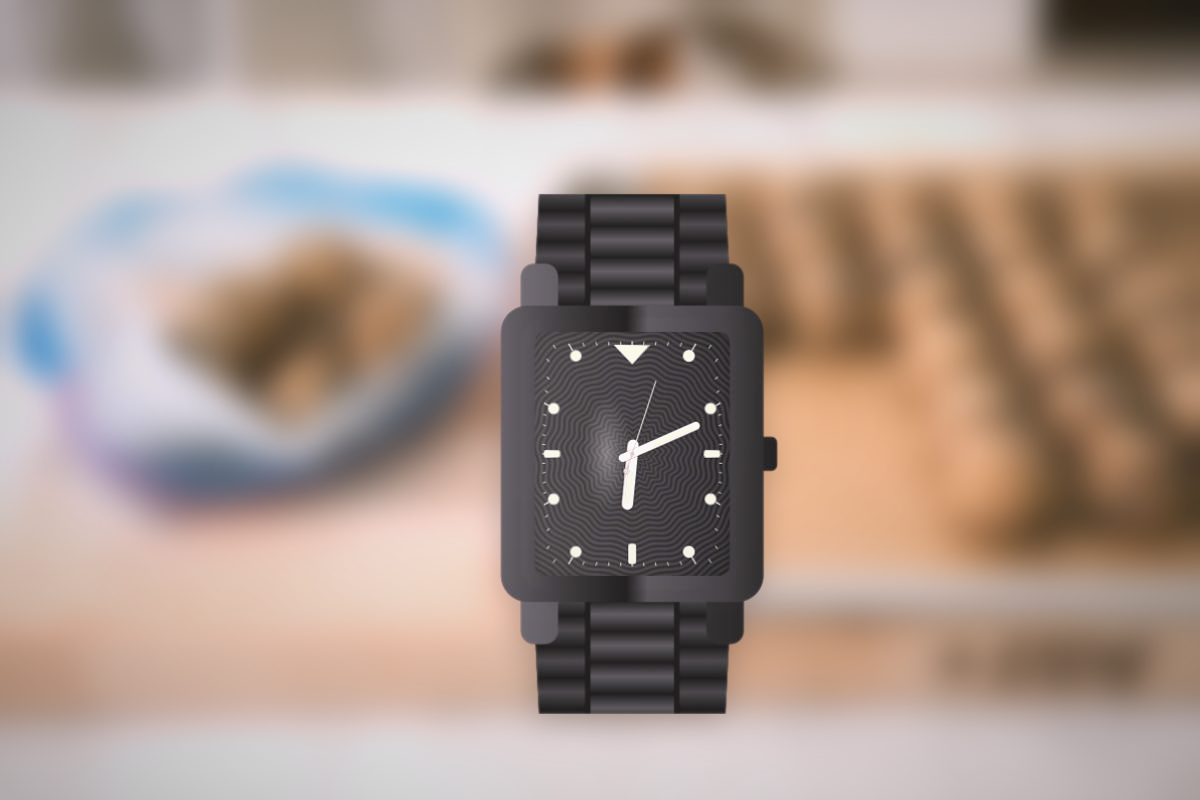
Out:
6.11.03
